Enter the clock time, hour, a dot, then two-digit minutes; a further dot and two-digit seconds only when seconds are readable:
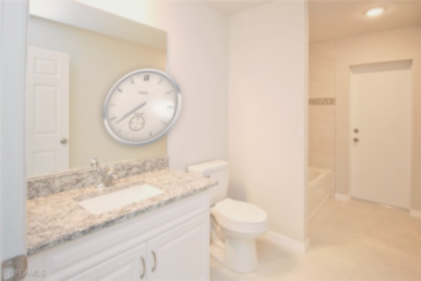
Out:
7.38
